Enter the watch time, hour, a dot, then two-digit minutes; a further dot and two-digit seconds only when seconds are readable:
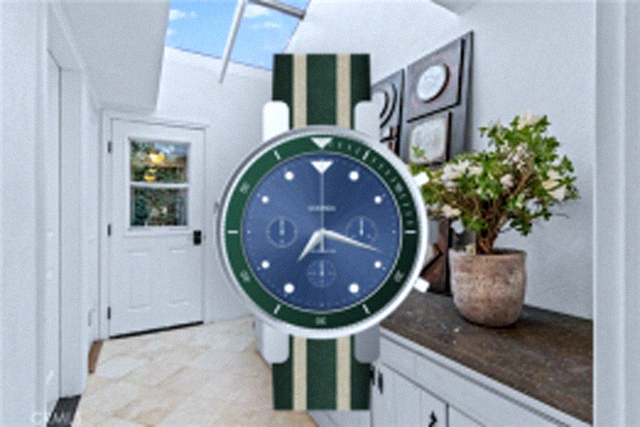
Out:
7.18
